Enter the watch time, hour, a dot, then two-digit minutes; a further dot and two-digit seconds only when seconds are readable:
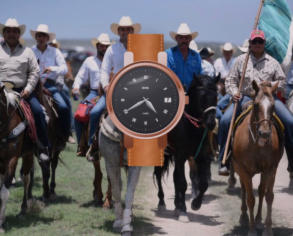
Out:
4.40
